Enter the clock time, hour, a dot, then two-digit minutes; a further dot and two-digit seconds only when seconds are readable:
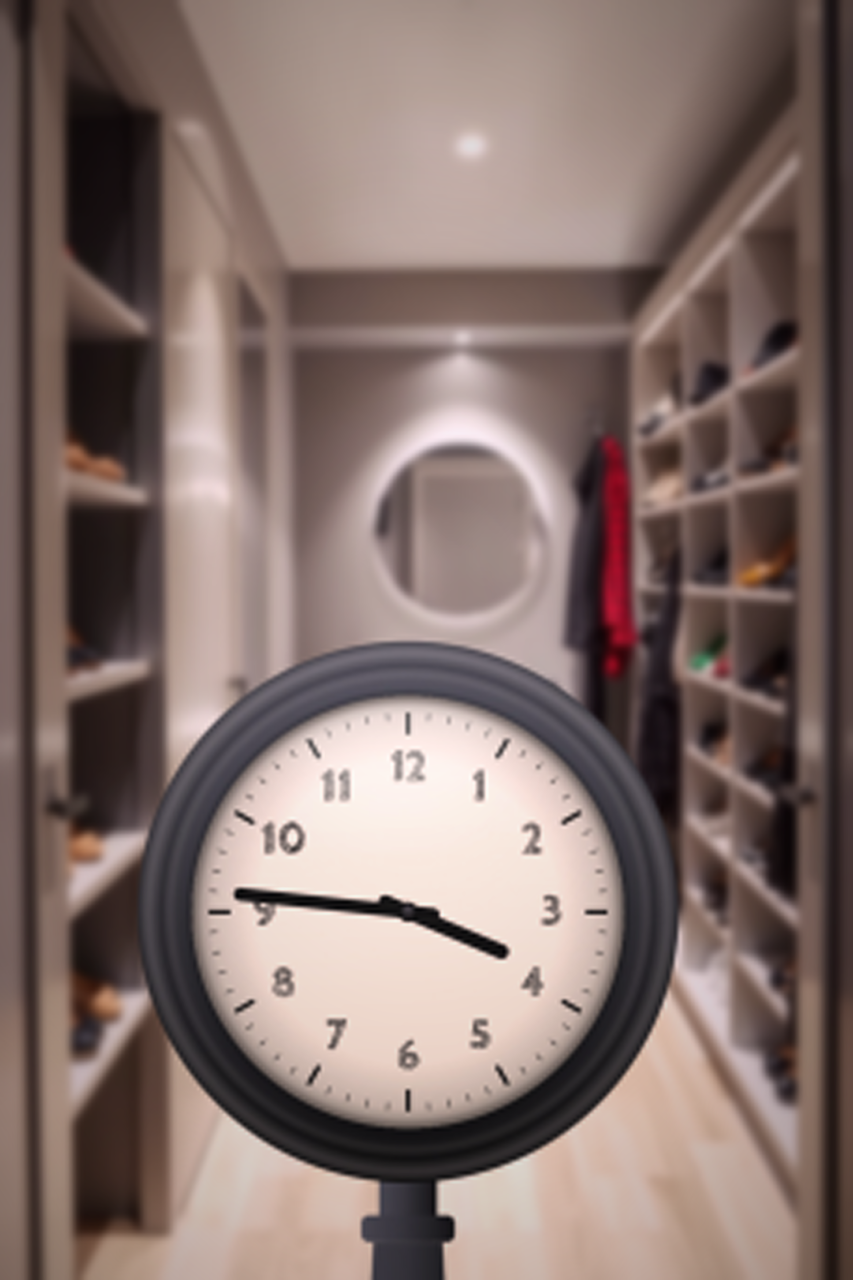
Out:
3.46
